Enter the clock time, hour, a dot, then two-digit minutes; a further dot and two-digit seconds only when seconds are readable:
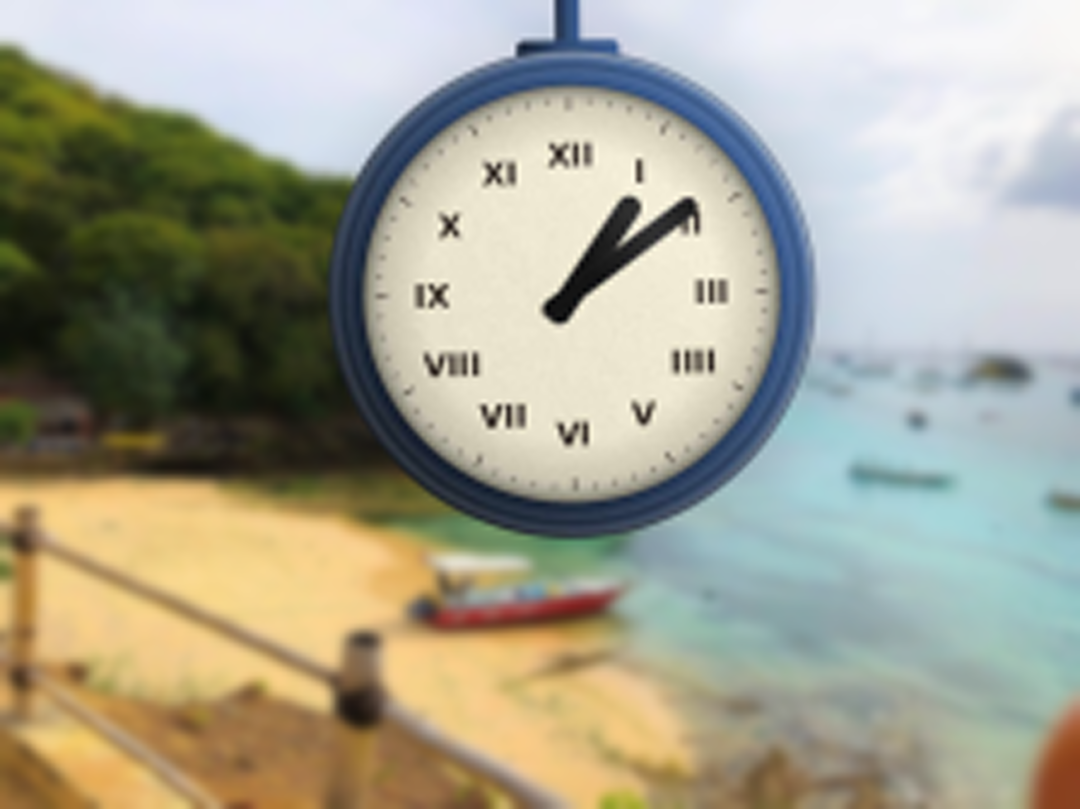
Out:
1.09
